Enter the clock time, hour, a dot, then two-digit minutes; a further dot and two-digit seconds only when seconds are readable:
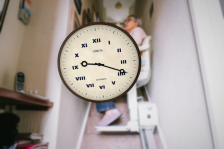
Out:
9.19
